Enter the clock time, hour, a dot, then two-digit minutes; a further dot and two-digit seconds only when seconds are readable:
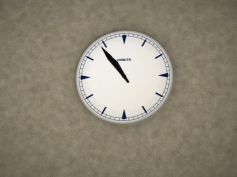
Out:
10.54
